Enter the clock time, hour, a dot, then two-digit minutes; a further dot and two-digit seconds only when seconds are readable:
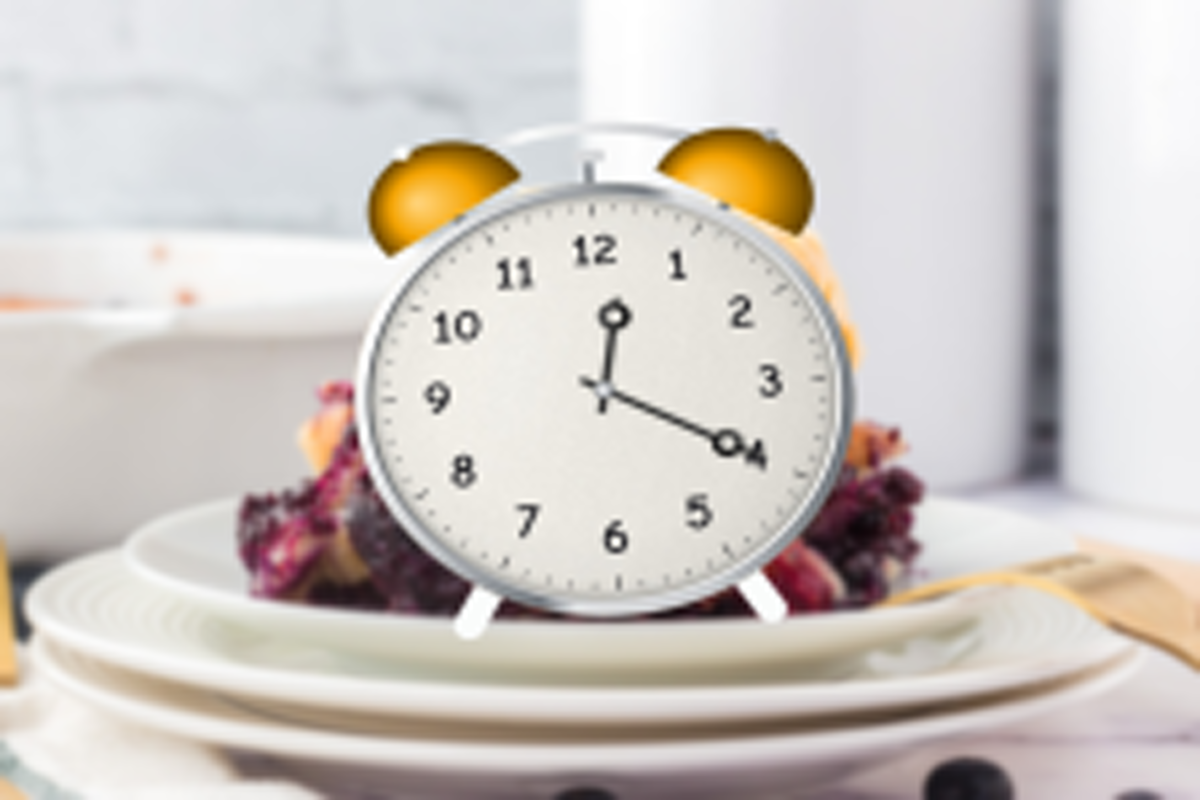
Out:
12.20
